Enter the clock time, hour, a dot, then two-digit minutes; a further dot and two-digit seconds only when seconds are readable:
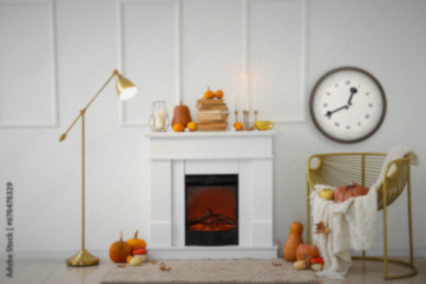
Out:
12.41
